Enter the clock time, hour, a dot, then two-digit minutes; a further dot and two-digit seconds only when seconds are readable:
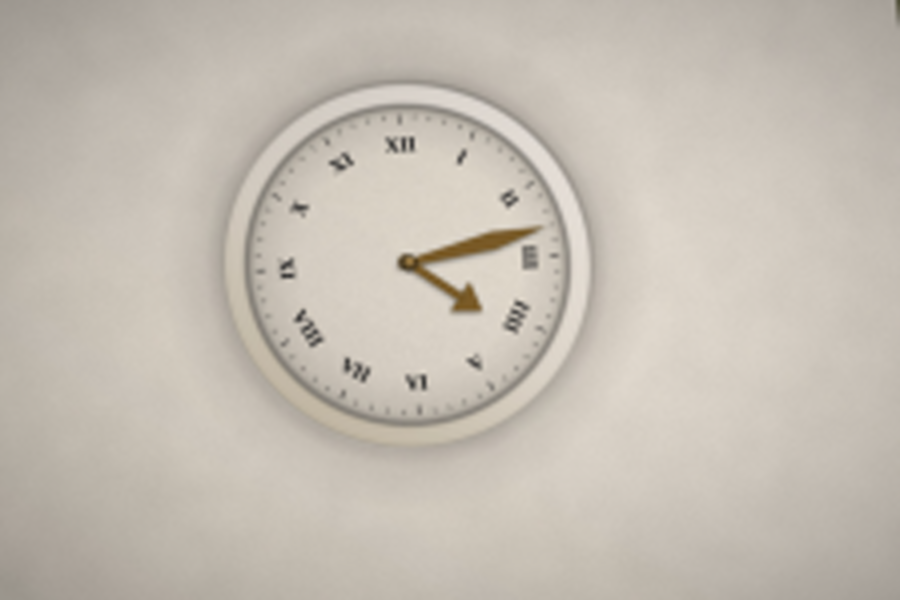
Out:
4.13
